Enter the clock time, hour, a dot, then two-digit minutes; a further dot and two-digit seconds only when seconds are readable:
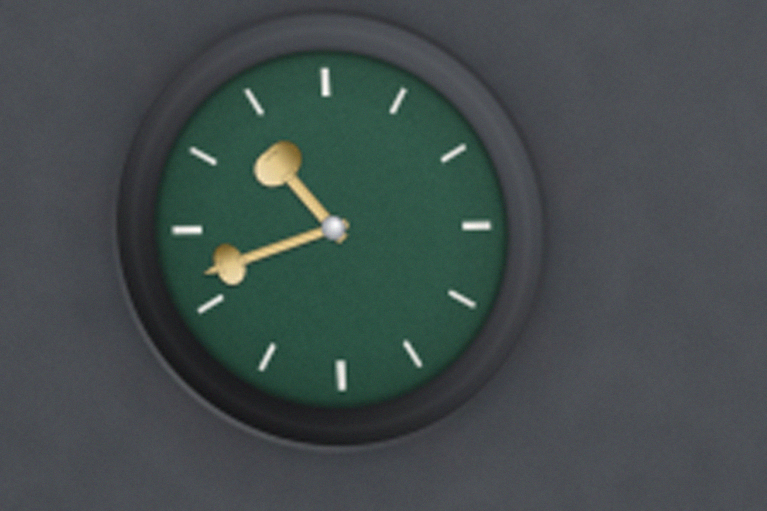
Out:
10.42
